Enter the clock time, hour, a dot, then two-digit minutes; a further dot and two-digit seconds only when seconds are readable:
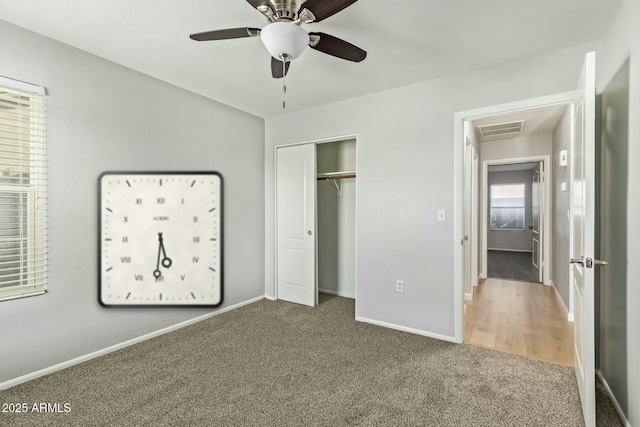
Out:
5.31
